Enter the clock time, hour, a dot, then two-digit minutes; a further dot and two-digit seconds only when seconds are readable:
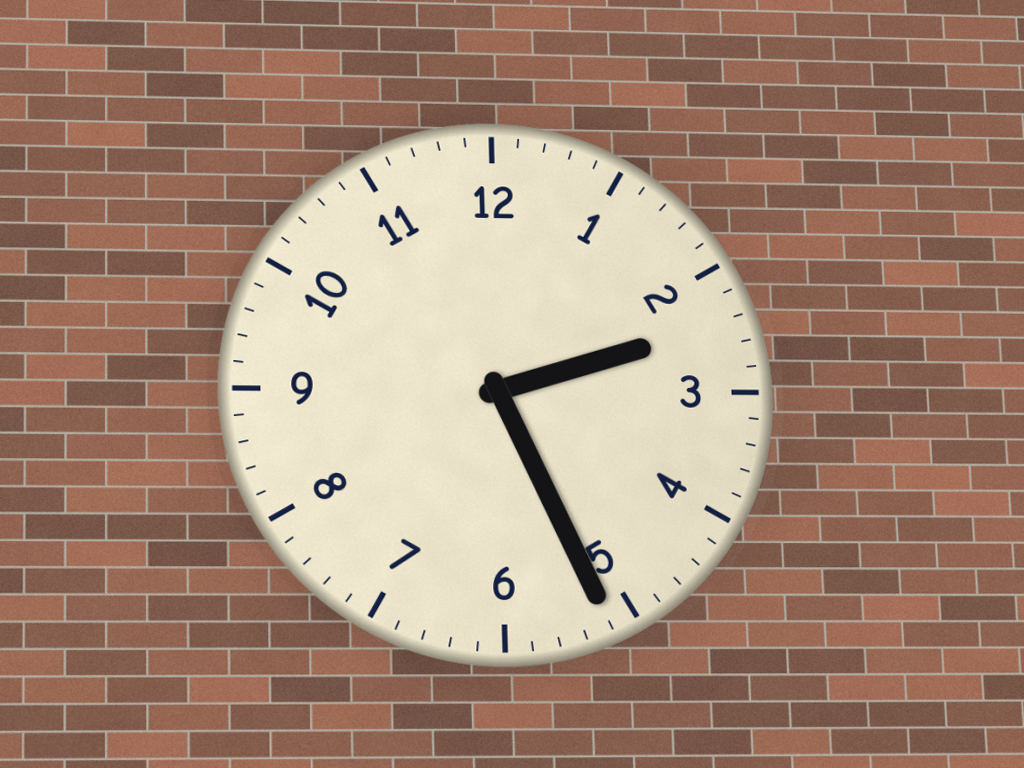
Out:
2.26
